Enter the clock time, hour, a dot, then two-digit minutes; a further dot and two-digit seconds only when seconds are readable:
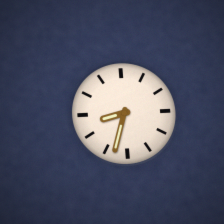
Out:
8.33
